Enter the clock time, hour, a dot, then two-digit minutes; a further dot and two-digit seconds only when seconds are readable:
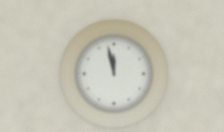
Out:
11.58
